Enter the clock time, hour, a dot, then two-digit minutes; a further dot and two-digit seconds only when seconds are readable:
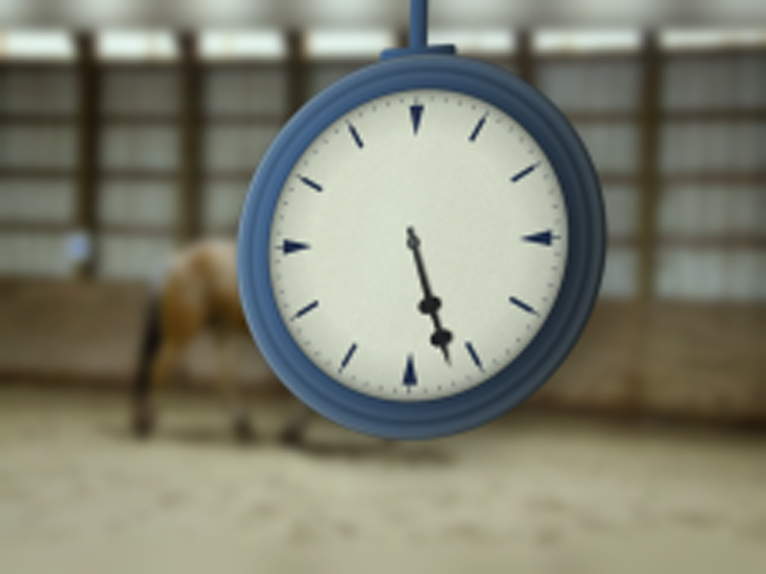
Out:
5.27
